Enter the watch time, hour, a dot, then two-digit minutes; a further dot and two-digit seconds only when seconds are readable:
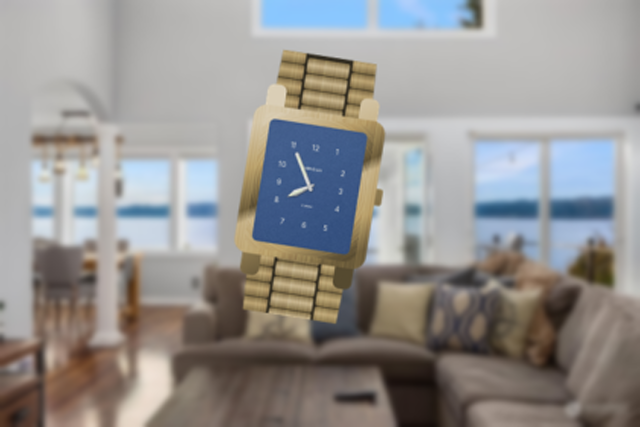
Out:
7.55
